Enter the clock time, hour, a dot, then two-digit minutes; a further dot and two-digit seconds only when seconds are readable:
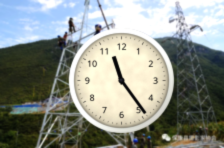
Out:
11.24
